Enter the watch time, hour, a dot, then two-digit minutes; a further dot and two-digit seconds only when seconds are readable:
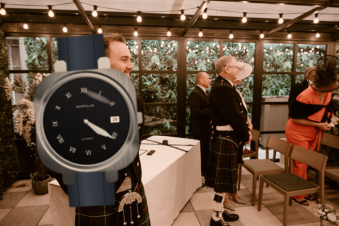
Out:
4.21
